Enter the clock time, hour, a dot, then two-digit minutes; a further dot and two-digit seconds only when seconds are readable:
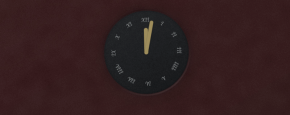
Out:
12.02
